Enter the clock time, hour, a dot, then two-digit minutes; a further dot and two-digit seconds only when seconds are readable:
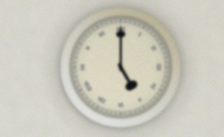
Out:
5.00
